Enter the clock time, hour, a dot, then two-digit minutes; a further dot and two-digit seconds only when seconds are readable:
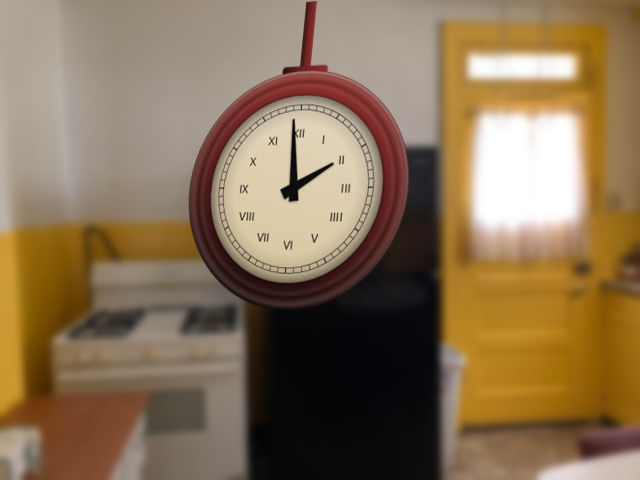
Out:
1.59
